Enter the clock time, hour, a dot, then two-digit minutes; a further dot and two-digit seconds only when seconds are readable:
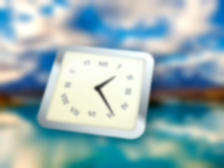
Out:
1.24
